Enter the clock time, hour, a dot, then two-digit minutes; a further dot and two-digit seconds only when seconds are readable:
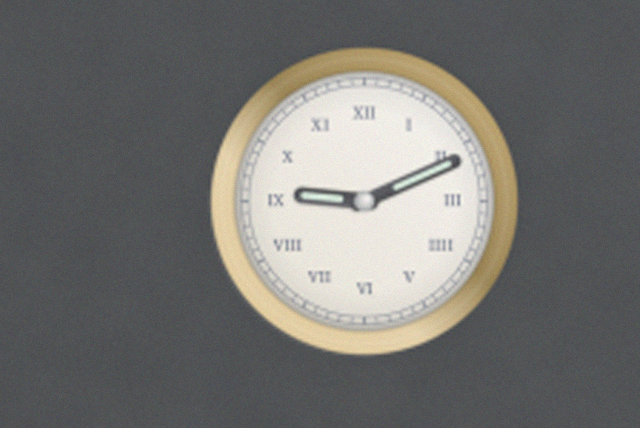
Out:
9.11
